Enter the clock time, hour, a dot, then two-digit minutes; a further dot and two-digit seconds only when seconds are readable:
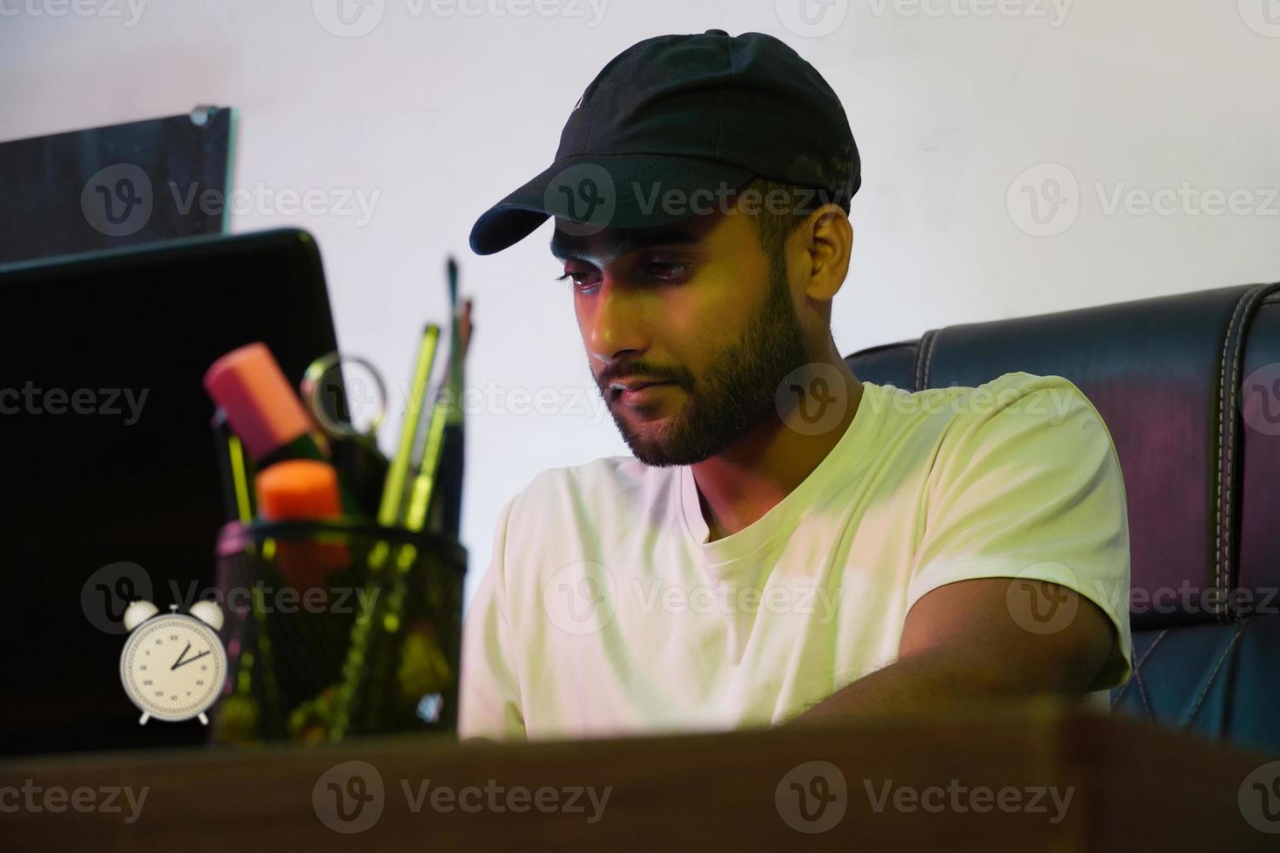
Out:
1.11
